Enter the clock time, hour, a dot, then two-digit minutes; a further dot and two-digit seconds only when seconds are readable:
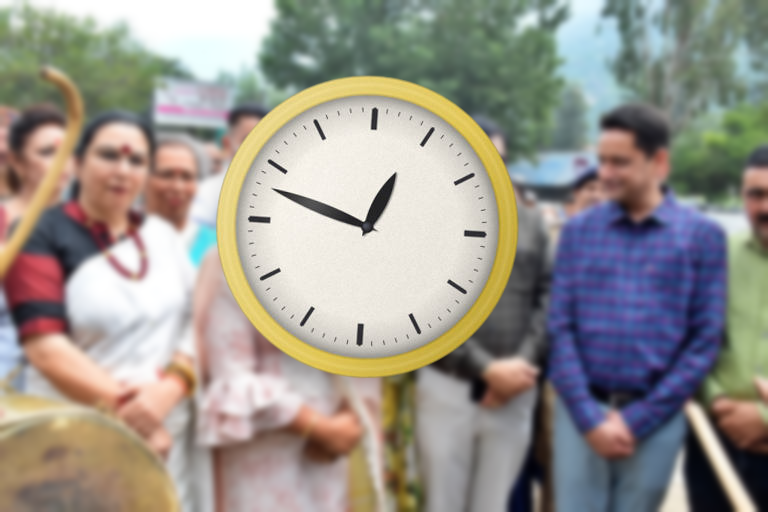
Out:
12.48
